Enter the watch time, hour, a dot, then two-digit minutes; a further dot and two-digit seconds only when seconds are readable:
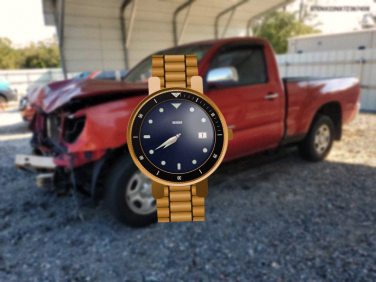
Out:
7.40
